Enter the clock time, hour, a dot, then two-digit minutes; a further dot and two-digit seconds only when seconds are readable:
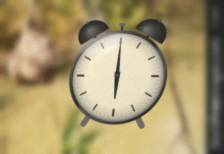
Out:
6.00
